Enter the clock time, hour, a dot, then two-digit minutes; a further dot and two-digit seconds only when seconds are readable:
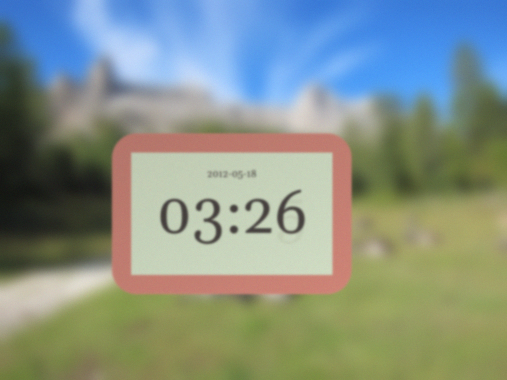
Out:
3.26
